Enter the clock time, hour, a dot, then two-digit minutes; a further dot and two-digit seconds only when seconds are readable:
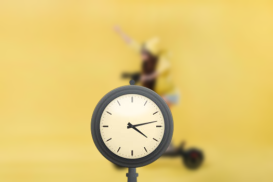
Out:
4.13
